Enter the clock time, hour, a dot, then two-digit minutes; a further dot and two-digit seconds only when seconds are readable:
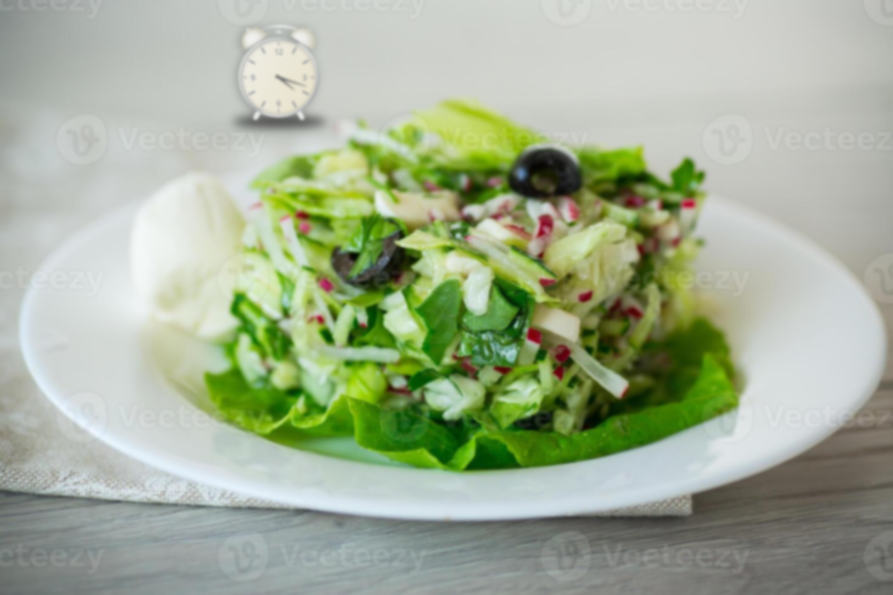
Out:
4.18
